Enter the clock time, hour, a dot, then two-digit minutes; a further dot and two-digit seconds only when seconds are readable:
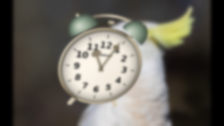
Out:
11.04
